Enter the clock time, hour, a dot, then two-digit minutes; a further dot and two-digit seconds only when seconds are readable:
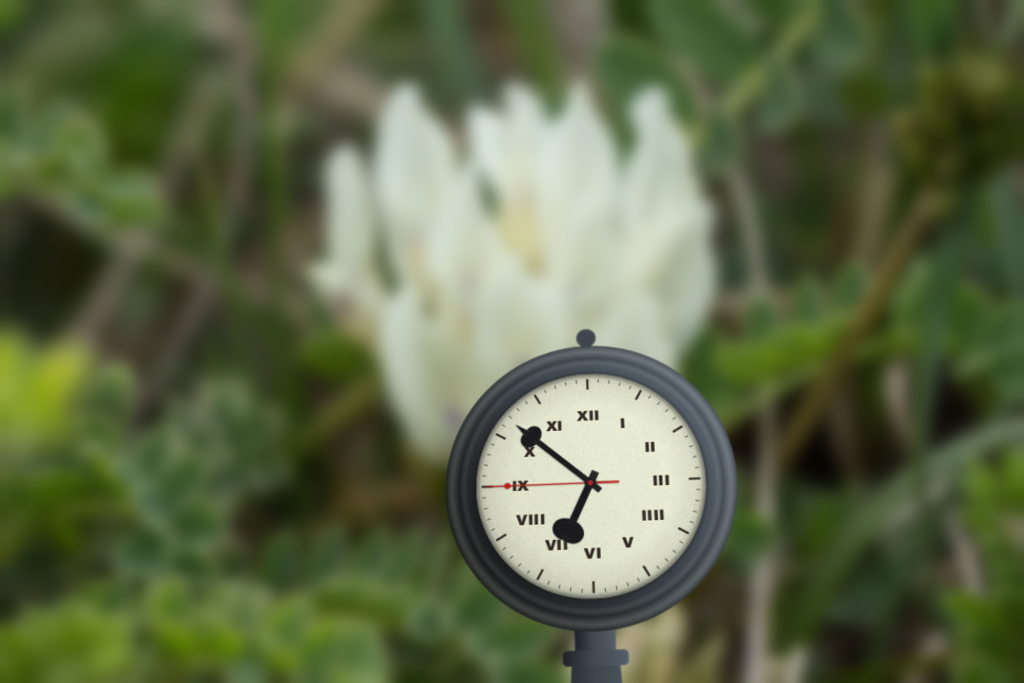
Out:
6.51.45
